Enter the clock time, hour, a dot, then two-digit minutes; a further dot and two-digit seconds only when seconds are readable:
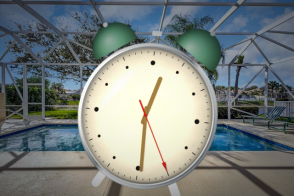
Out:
12.29.25
